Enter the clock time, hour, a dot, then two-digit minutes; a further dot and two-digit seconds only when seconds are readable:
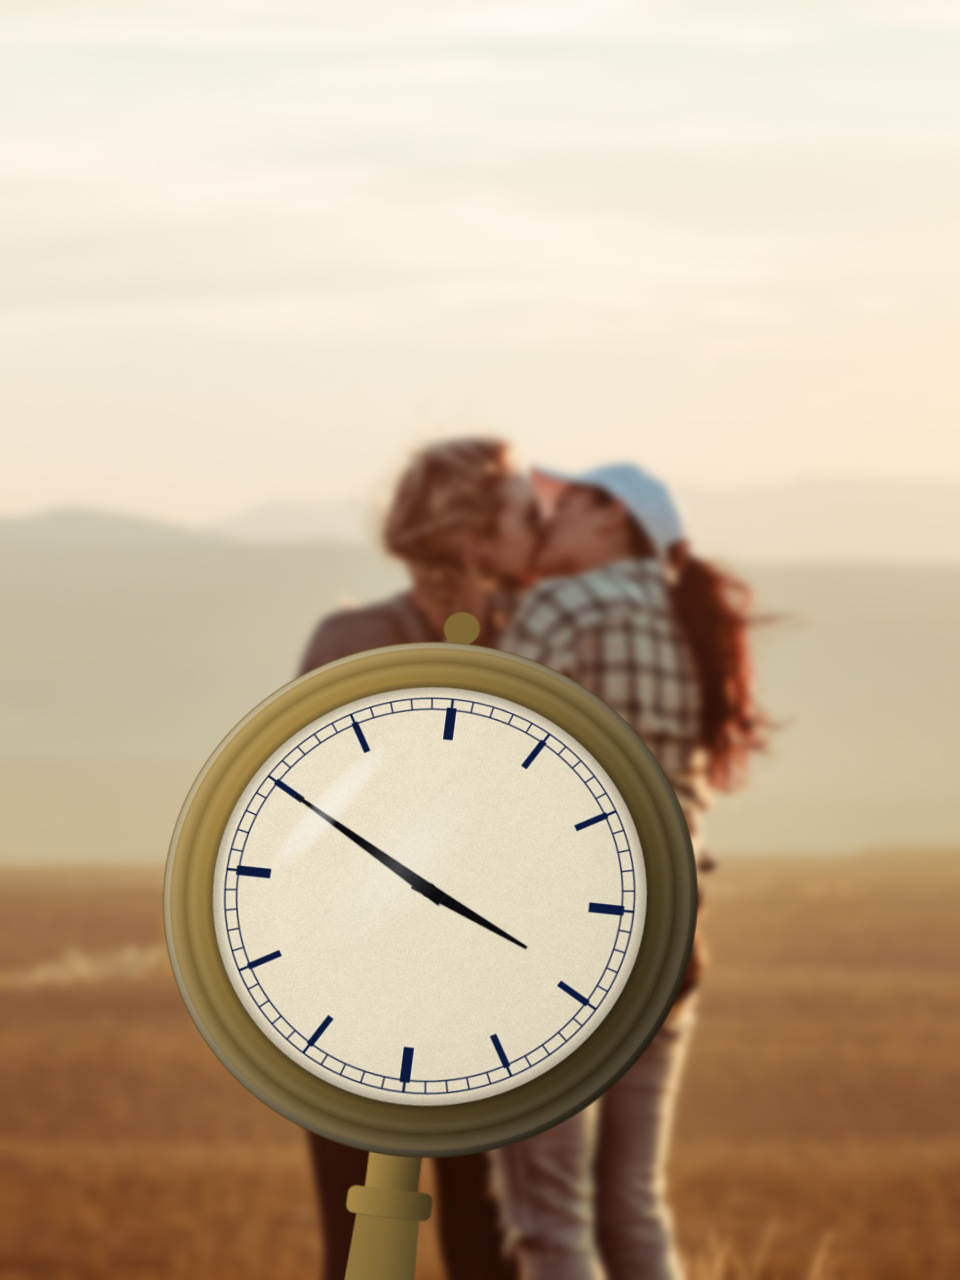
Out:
3.50
